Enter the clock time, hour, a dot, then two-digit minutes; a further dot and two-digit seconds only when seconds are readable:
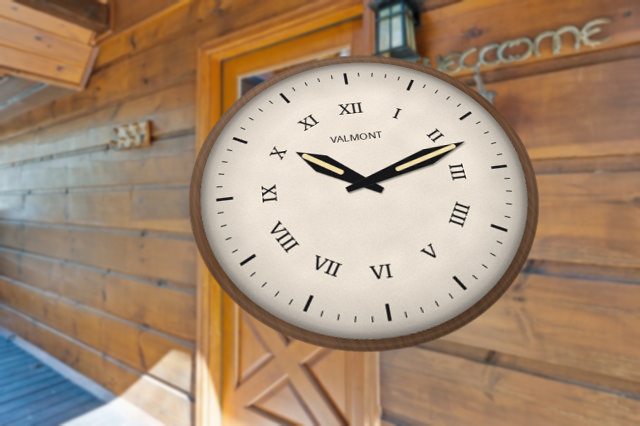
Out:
10.12
